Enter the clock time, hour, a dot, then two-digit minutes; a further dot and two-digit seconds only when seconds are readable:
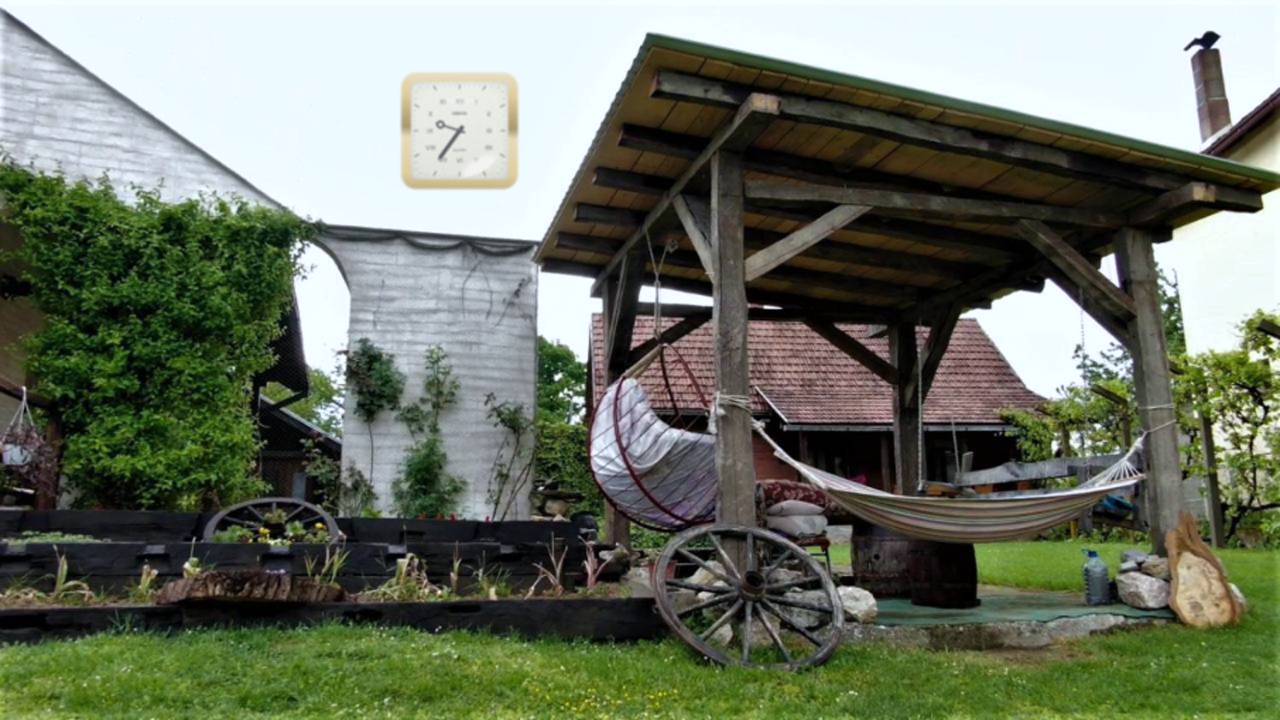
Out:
9.36
